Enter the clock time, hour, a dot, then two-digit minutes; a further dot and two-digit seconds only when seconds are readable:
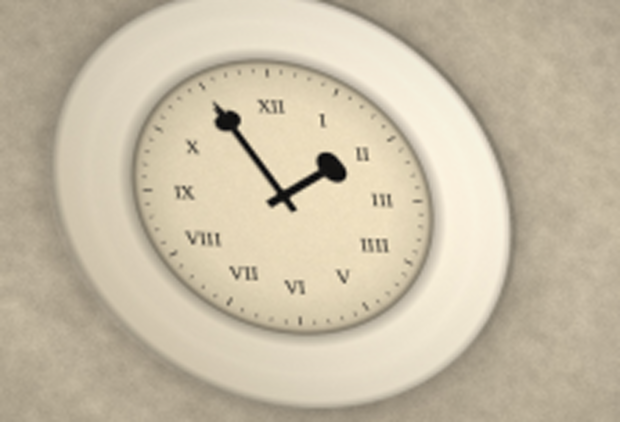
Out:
1.55
